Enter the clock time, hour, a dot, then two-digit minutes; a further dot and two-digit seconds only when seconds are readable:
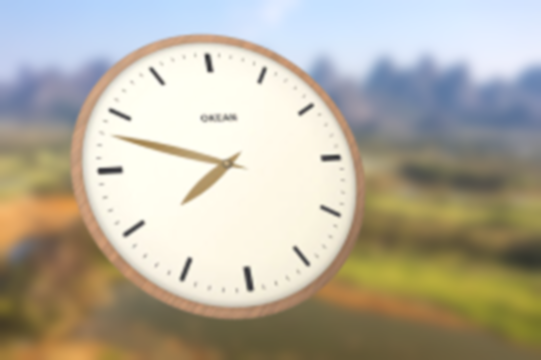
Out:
7.48
